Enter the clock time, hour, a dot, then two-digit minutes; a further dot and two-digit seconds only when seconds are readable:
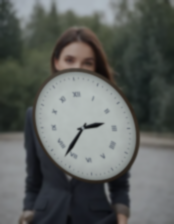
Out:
2.37
